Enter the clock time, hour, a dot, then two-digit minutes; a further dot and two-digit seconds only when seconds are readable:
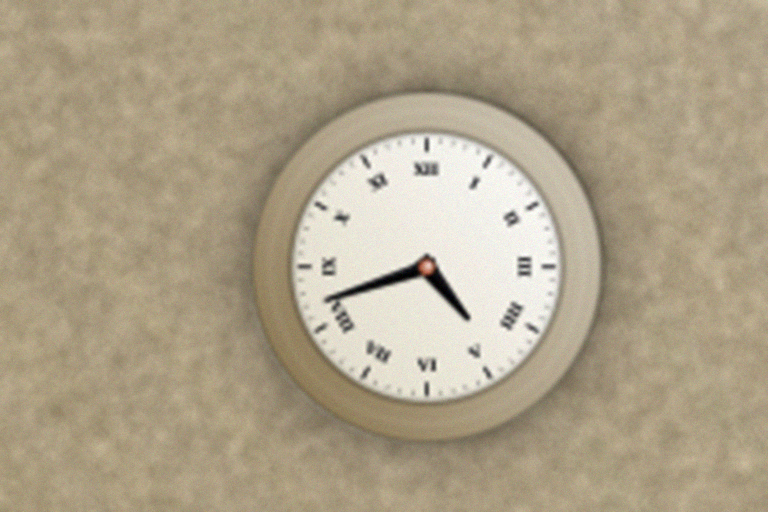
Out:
4.42
